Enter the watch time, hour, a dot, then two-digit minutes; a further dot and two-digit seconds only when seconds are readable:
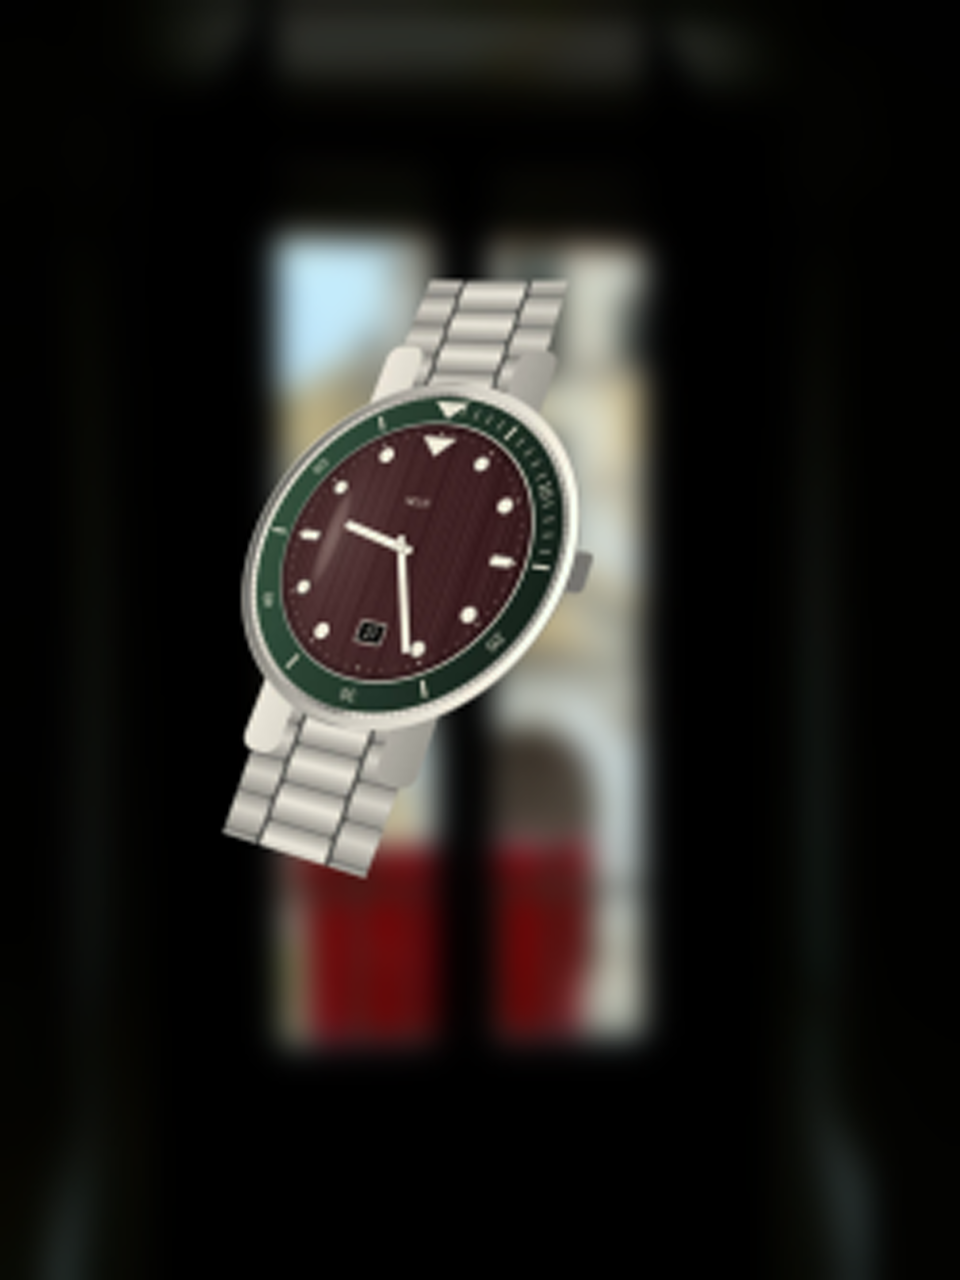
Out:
9.26
